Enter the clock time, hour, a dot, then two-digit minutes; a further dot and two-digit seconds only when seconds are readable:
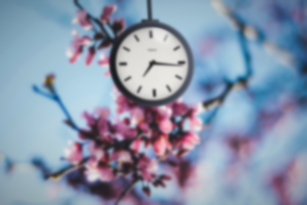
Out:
7.16
